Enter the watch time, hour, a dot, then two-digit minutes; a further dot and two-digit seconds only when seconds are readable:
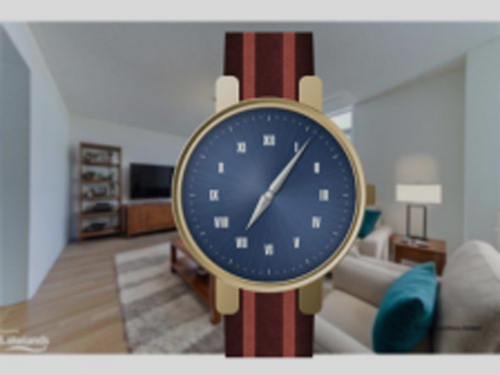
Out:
7.06
